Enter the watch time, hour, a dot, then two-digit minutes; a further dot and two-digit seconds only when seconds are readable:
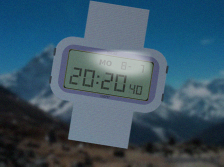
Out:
20.20.40
